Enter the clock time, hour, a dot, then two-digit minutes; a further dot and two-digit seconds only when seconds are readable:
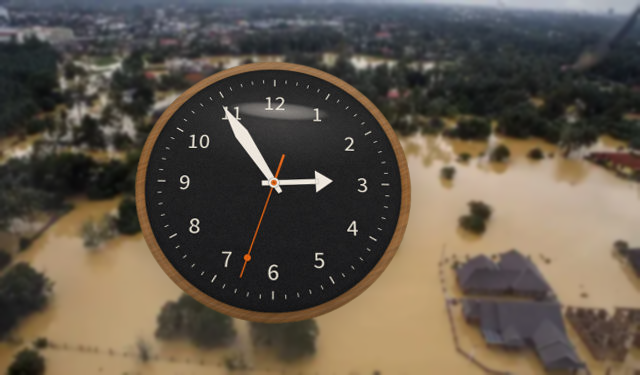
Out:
2.54.33
